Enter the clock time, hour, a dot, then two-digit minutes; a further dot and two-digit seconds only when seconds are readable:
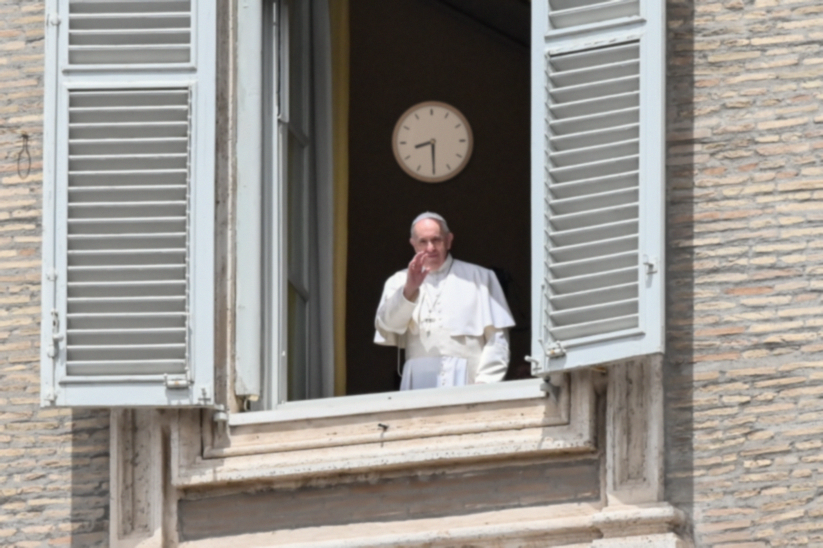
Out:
8.30
